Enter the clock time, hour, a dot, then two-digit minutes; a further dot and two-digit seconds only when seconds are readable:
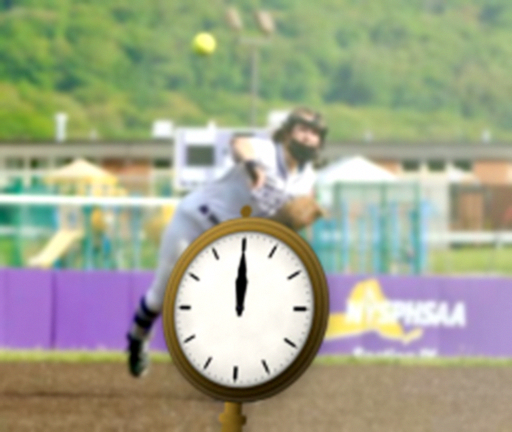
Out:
12.00
